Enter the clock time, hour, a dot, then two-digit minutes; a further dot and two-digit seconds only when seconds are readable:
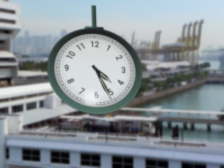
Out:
4.26
